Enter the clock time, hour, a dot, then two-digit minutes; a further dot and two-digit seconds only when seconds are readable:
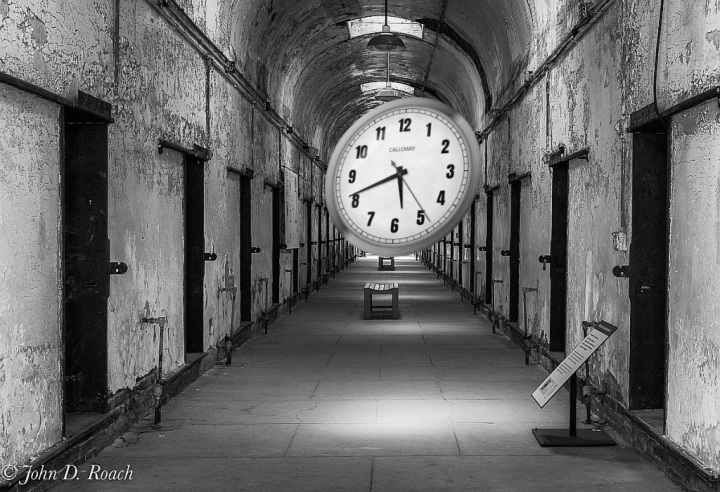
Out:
5.41.24
